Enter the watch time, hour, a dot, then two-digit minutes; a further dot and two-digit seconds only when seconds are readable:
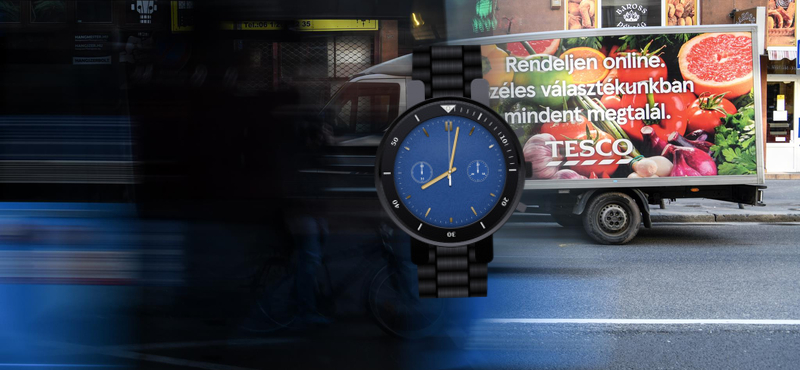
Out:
8.02
